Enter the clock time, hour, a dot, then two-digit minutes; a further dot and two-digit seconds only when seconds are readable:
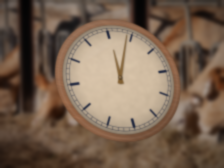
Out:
12.04
